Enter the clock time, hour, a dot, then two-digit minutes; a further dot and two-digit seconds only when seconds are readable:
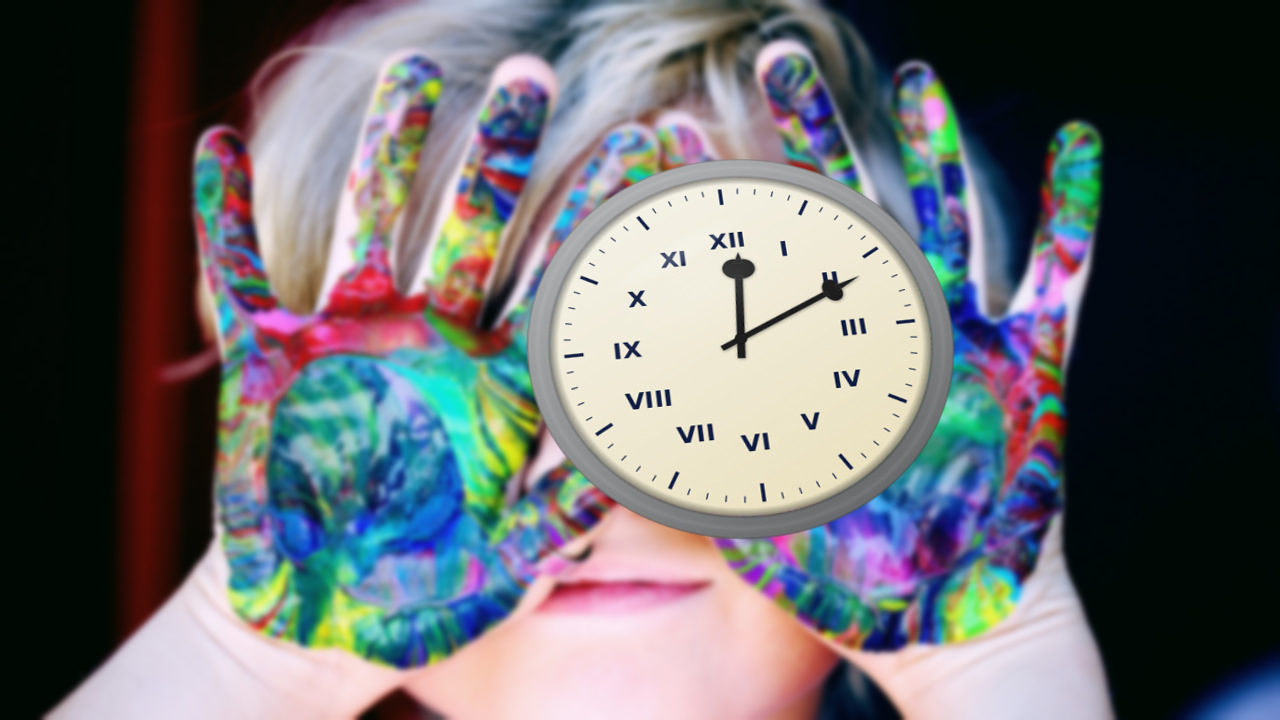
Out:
12.11
